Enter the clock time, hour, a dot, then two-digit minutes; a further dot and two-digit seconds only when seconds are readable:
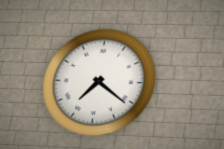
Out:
7.21
